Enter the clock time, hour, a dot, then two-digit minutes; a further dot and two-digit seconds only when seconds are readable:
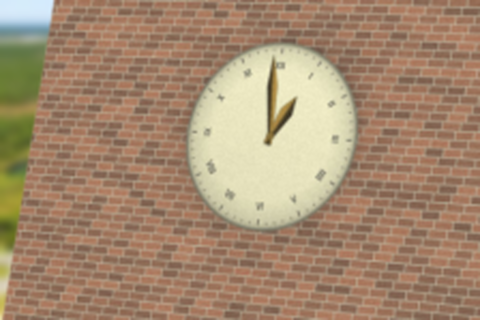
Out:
12.59
